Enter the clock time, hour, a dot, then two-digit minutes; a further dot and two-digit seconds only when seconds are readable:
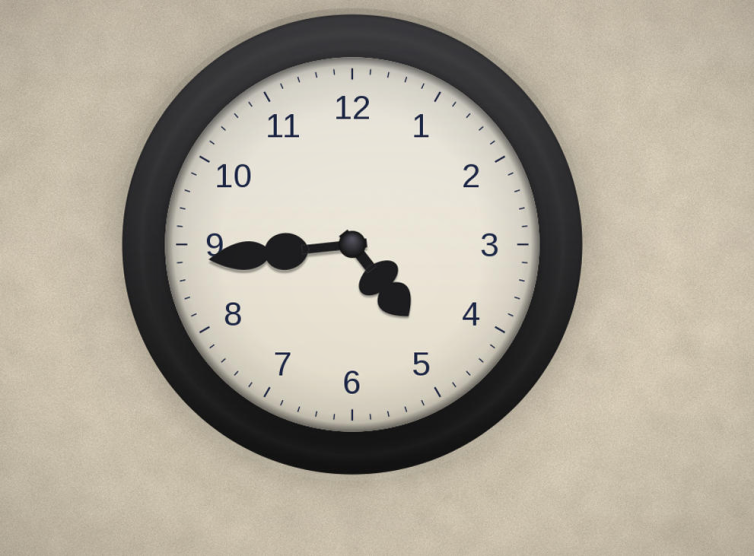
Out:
4.44
